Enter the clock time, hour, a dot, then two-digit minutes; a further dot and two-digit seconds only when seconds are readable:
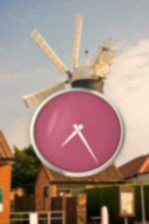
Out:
7.25
